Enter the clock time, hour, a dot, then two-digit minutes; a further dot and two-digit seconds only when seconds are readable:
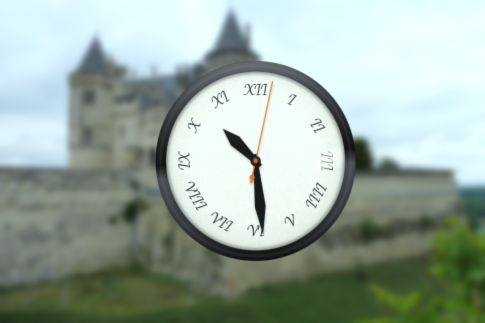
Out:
10.29.02
